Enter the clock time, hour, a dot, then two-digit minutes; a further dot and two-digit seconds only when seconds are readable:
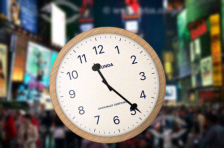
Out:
11.24
